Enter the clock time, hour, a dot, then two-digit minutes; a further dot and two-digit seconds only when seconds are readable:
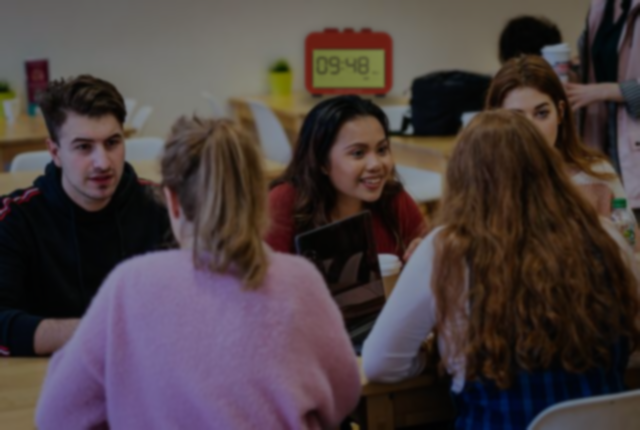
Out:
9.48
